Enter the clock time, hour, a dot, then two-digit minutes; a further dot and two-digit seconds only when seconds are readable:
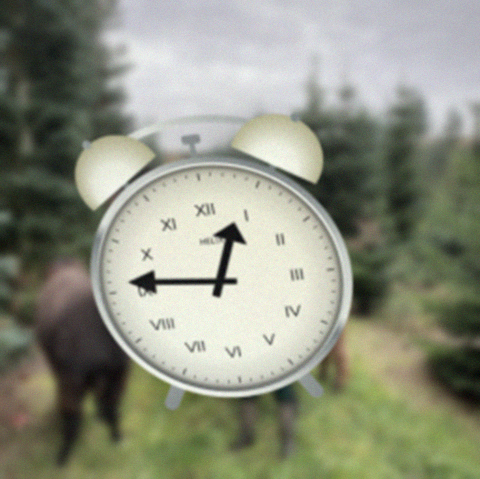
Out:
12.46
